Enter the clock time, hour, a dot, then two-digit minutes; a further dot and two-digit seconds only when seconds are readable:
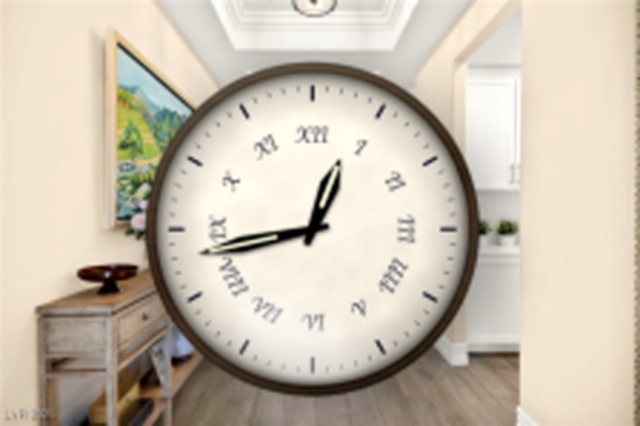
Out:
12.43
